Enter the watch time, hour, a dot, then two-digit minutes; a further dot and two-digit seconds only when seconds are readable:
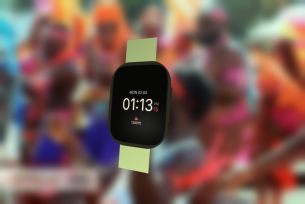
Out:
1.13
